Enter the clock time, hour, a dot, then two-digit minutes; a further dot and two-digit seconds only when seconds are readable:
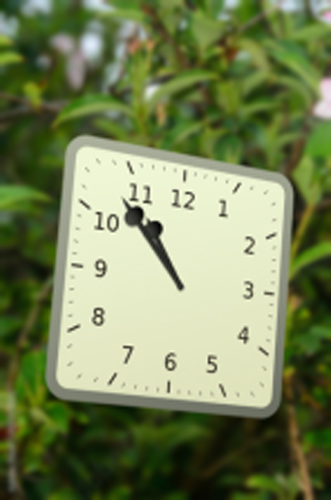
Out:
10.53
